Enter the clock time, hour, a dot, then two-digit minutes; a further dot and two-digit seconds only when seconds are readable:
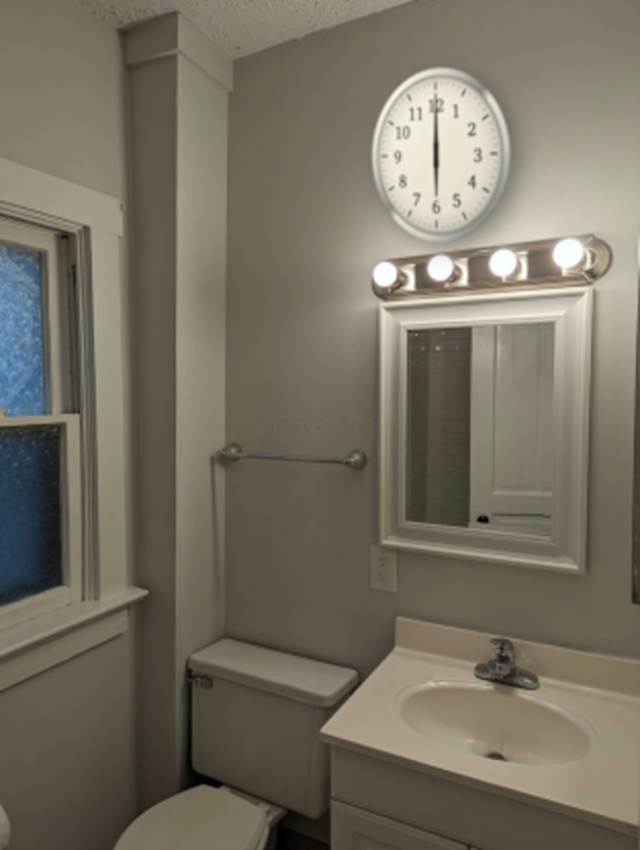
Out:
6.00
